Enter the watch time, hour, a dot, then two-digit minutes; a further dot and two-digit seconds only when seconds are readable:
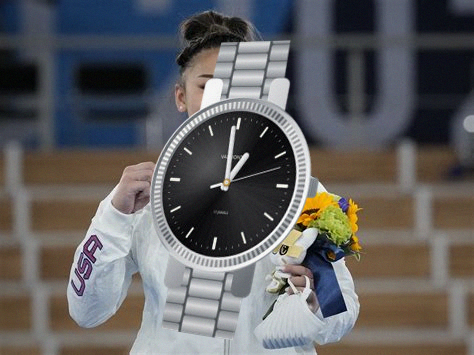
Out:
12.59.12
